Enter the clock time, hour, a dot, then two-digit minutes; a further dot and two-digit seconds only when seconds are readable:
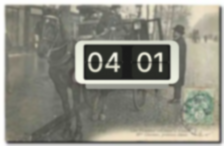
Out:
4.01
